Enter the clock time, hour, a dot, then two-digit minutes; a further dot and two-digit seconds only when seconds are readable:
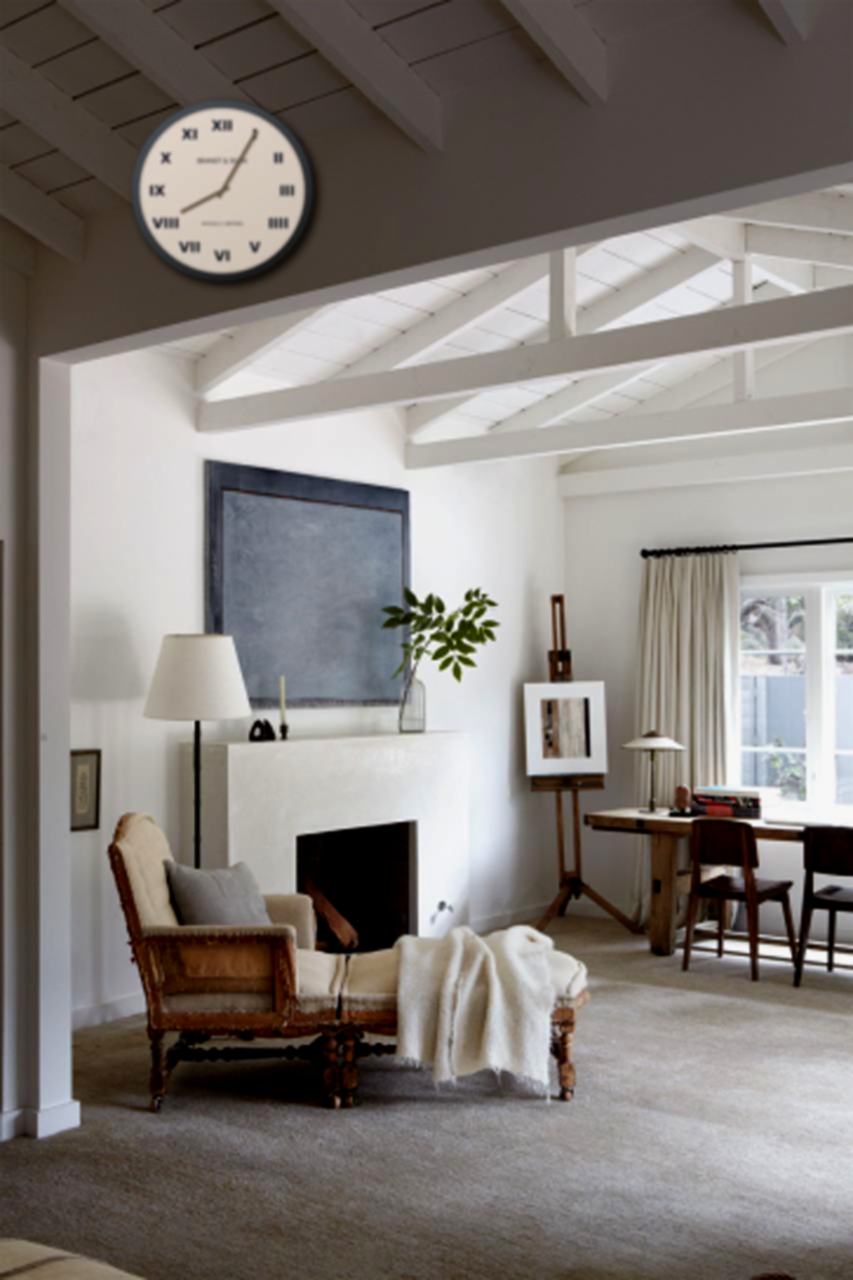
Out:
8.05
